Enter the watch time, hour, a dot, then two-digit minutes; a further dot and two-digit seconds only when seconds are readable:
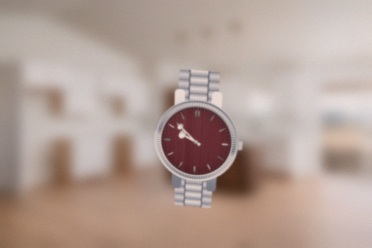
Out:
9.52
